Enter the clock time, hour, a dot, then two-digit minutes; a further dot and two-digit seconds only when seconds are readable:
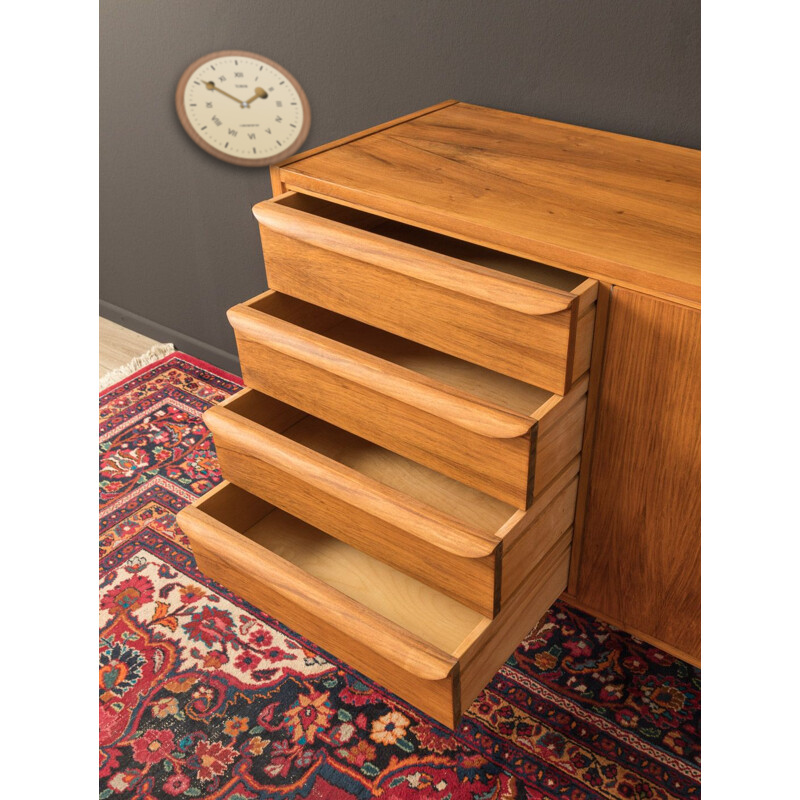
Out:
1.51
